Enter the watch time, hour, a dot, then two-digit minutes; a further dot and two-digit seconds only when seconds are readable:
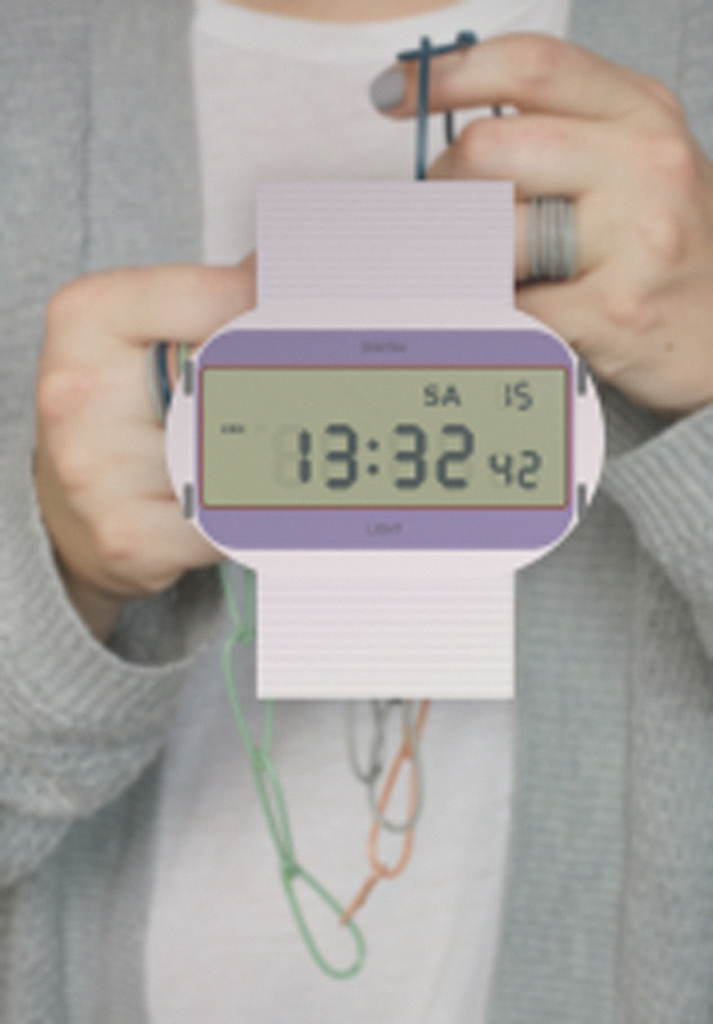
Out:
13.32.42
